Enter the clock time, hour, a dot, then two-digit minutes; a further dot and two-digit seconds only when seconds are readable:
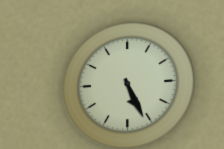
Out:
5.26
